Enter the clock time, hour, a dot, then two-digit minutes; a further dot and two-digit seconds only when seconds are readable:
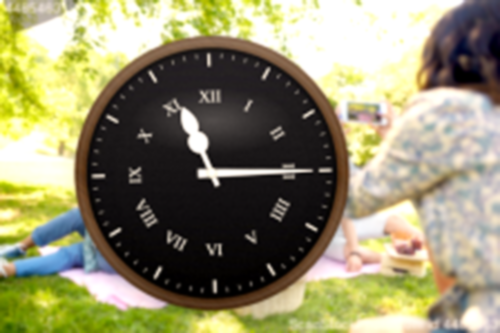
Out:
11.15
